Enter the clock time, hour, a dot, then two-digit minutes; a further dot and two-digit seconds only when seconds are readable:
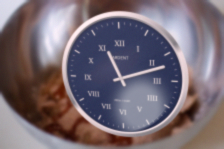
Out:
11.12
